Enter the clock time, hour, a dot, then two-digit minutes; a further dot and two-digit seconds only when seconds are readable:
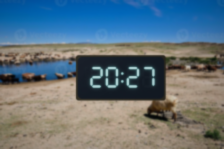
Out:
20.27
